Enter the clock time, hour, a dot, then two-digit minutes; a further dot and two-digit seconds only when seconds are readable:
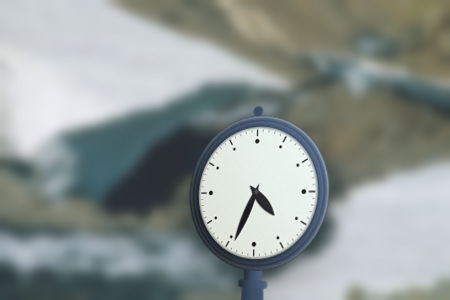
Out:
4.34
